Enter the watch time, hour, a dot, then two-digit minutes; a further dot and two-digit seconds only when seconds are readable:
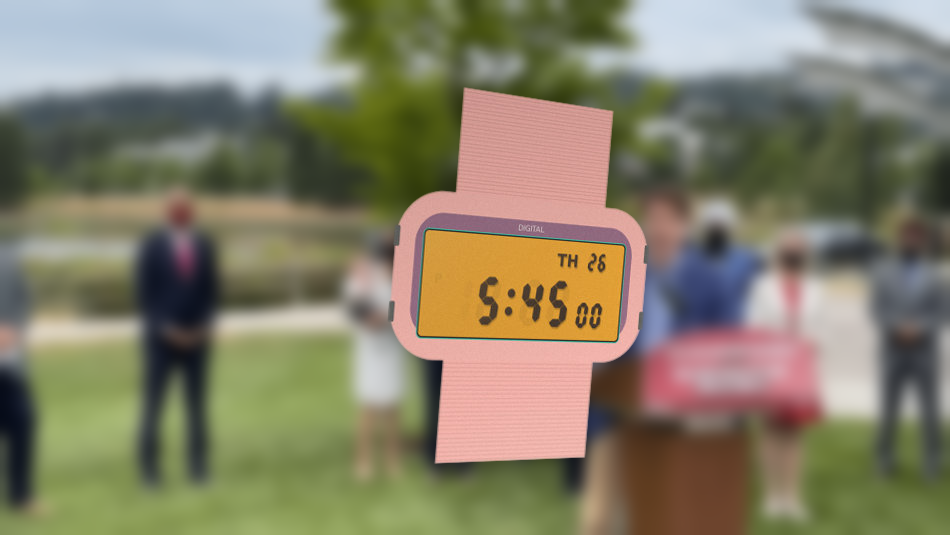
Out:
5.45.00
